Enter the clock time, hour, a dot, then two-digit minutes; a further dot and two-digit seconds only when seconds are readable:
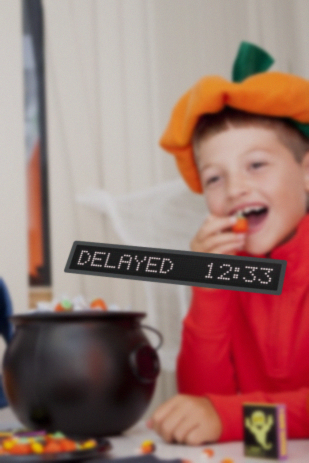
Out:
12.33
